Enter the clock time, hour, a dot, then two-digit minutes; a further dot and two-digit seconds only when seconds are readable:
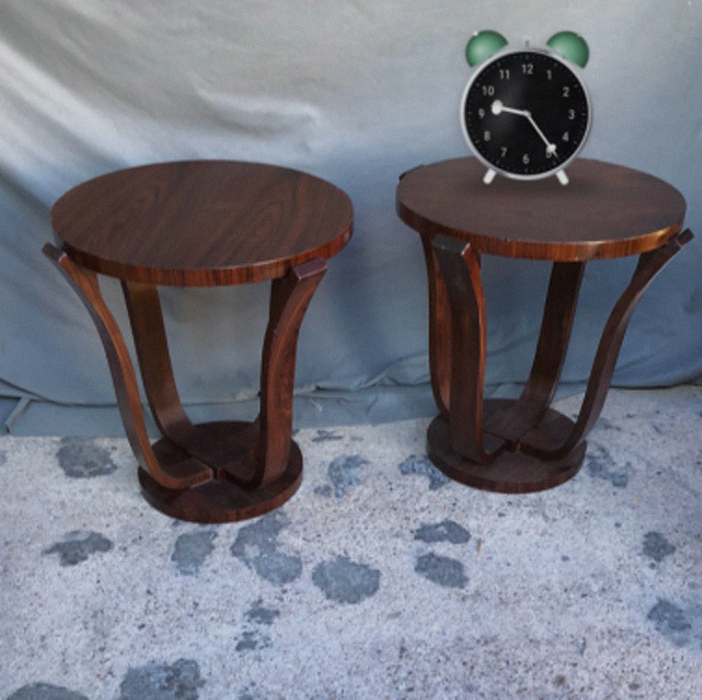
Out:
9.24
